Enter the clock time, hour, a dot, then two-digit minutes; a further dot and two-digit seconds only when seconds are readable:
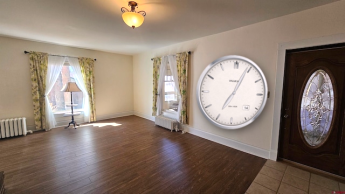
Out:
7.04
